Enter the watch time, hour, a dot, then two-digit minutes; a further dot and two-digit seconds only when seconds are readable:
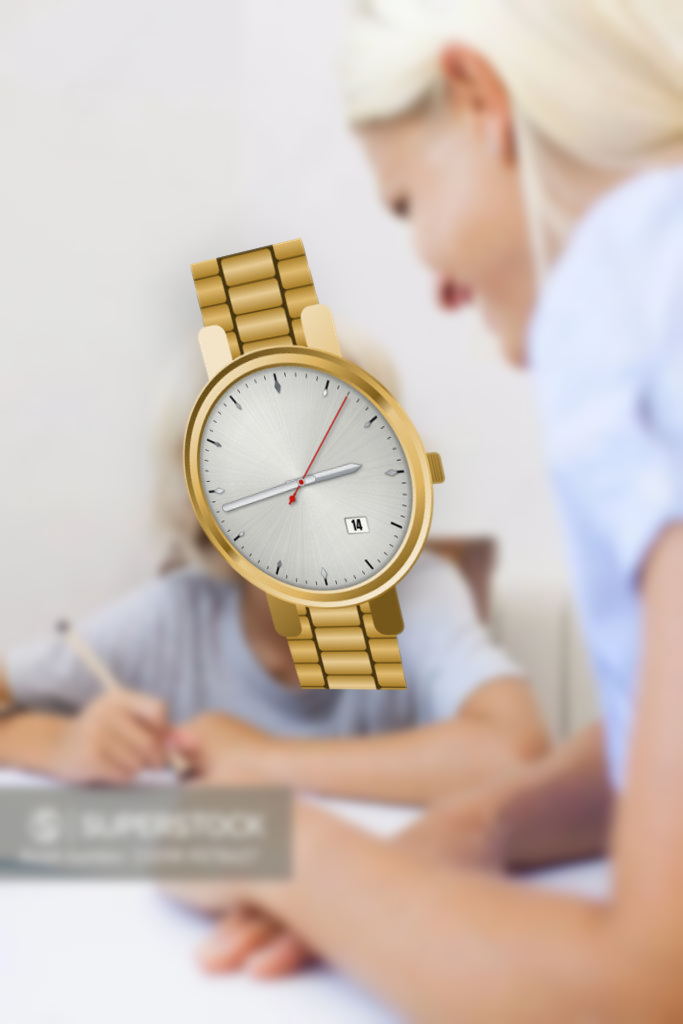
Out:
2.43.07
